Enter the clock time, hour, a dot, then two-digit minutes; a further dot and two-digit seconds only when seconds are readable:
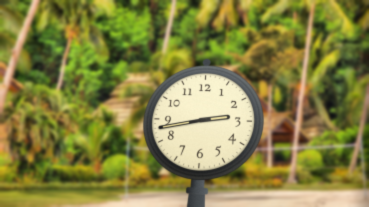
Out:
2.43
